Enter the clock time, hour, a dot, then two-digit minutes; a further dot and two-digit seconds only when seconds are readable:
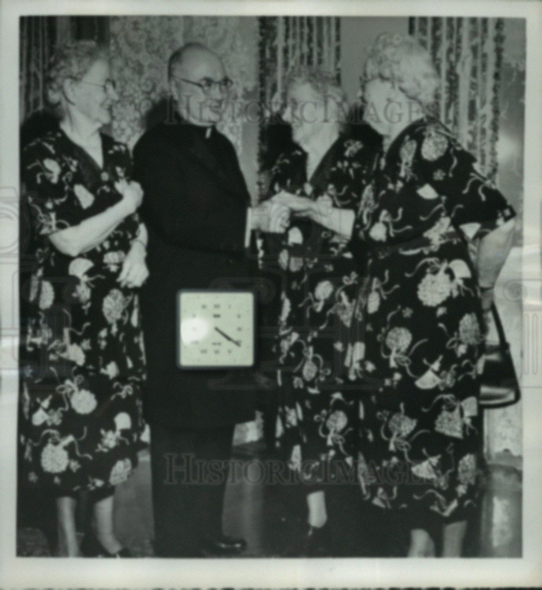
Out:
4.21
